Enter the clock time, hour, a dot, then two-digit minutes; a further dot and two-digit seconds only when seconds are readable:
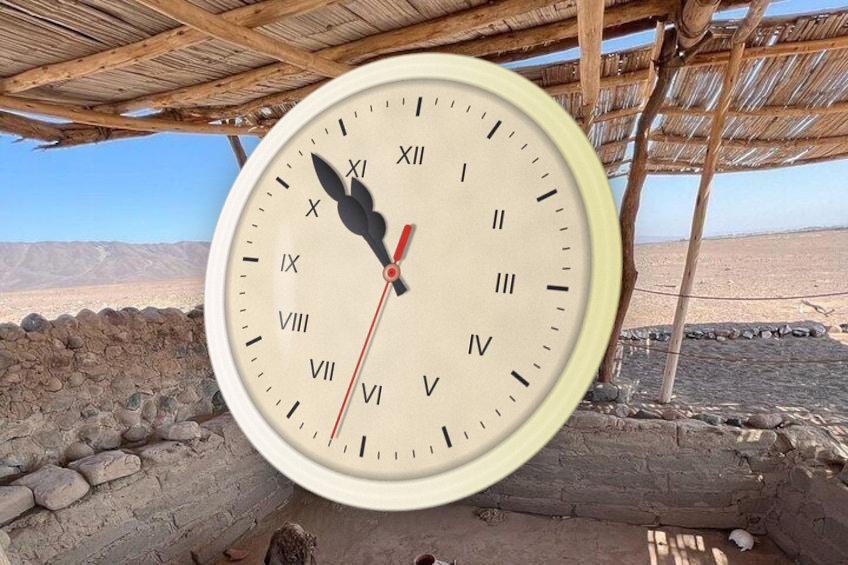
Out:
10.52.32
